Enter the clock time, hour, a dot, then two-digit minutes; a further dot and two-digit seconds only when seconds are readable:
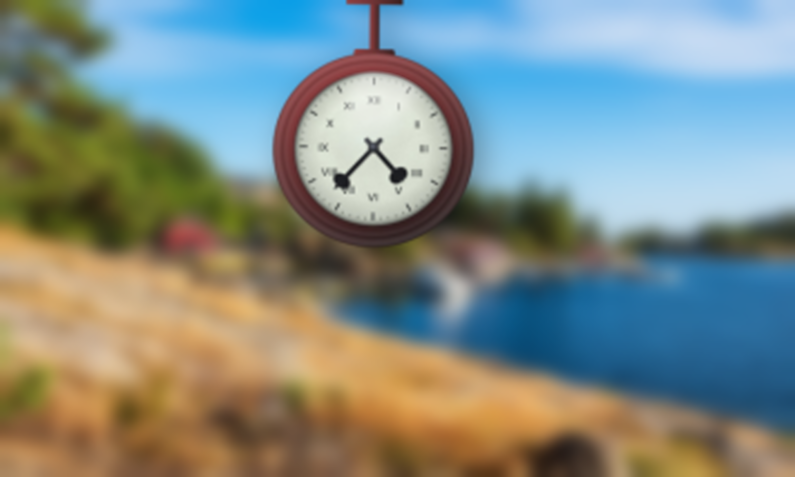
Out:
4.37
